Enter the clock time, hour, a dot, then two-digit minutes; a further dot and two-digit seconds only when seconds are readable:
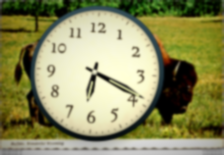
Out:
6.19
